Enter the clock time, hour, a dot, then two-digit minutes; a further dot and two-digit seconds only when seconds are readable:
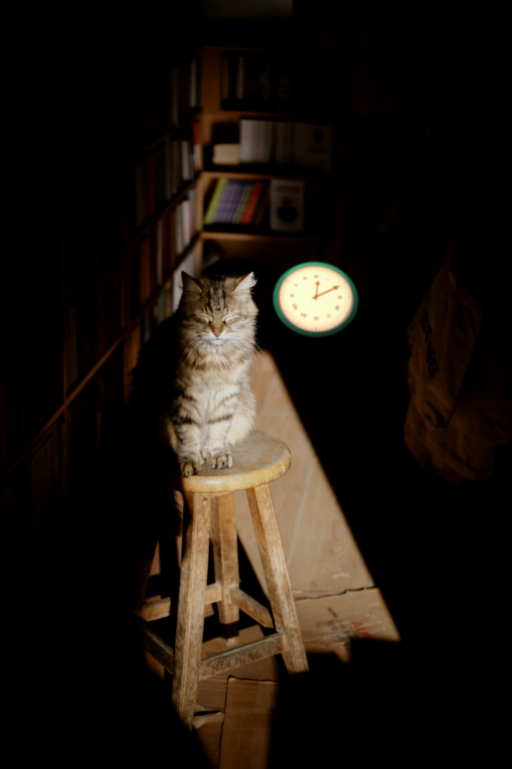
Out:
12.10
